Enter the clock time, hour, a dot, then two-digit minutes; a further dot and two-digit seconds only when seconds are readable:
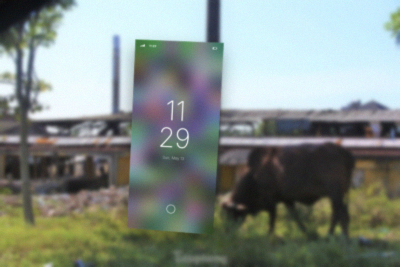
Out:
11.29
